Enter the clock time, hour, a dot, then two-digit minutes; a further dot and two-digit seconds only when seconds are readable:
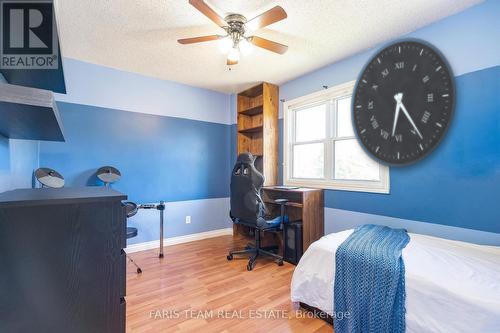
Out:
6.24
